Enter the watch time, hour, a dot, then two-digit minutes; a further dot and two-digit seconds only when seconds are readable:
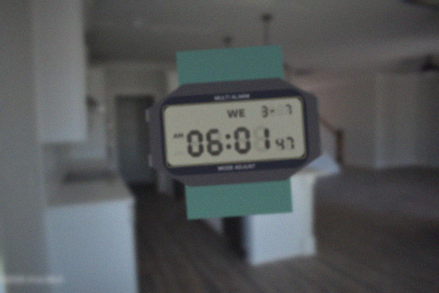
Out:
6.01.47
